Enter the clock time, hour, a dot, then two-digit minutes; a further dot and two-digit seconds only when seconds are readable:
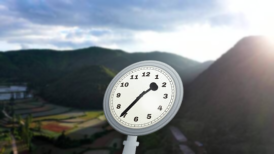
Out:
1.36
